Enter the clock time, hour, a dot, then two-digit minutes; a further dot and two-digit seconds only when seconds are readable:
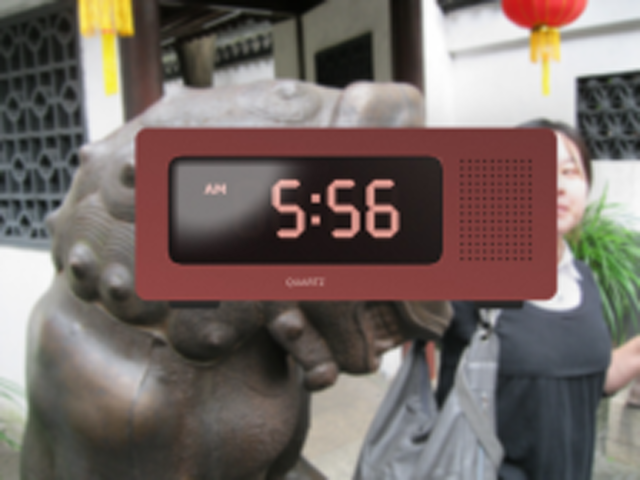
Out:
5.56
